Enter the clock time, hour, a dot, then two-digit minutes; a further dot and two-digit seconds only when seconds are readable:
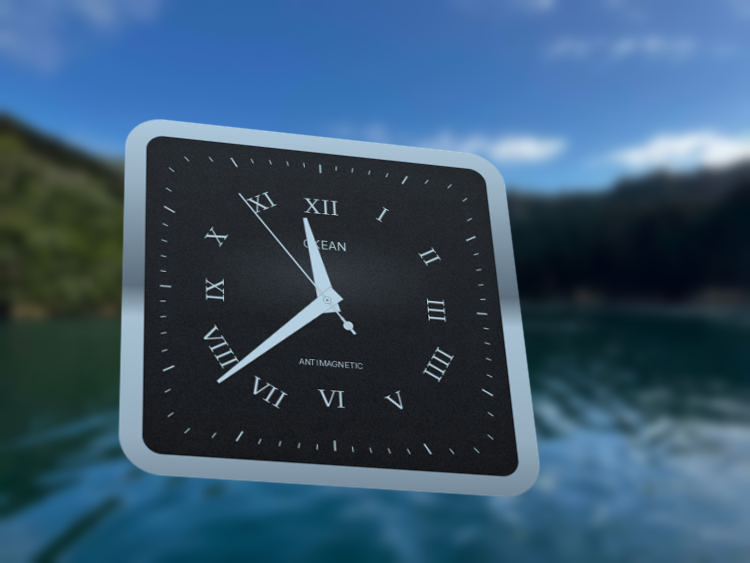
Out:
11.37.54
